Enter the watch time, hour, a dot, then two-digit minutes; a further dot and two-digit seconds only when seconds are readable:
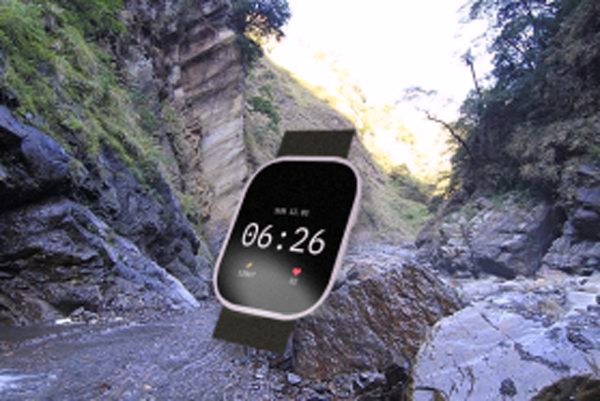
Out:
6.26
